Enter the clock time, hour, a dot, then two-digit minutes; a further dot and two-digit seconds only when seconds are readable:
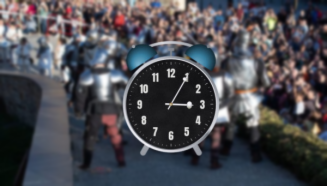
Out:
3.05
